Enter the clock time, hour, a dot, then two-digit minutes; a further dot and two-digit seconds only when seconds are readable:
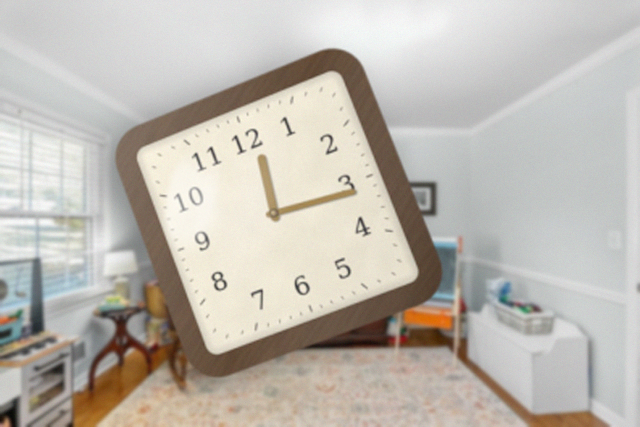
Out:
12.16
